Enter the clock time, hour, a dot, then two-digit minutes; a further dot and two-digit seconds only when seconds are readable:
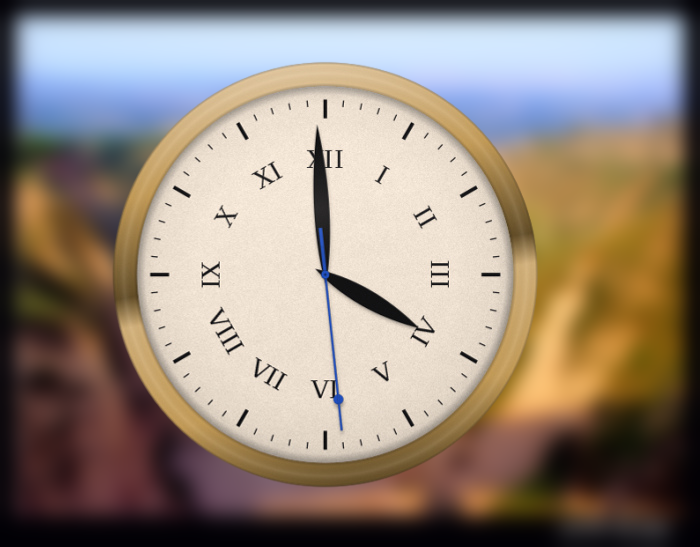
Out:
3.59.29
